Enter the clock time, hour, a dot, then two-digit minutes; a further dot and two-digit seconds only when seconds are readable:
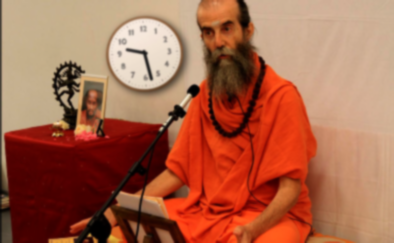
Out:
9.28
